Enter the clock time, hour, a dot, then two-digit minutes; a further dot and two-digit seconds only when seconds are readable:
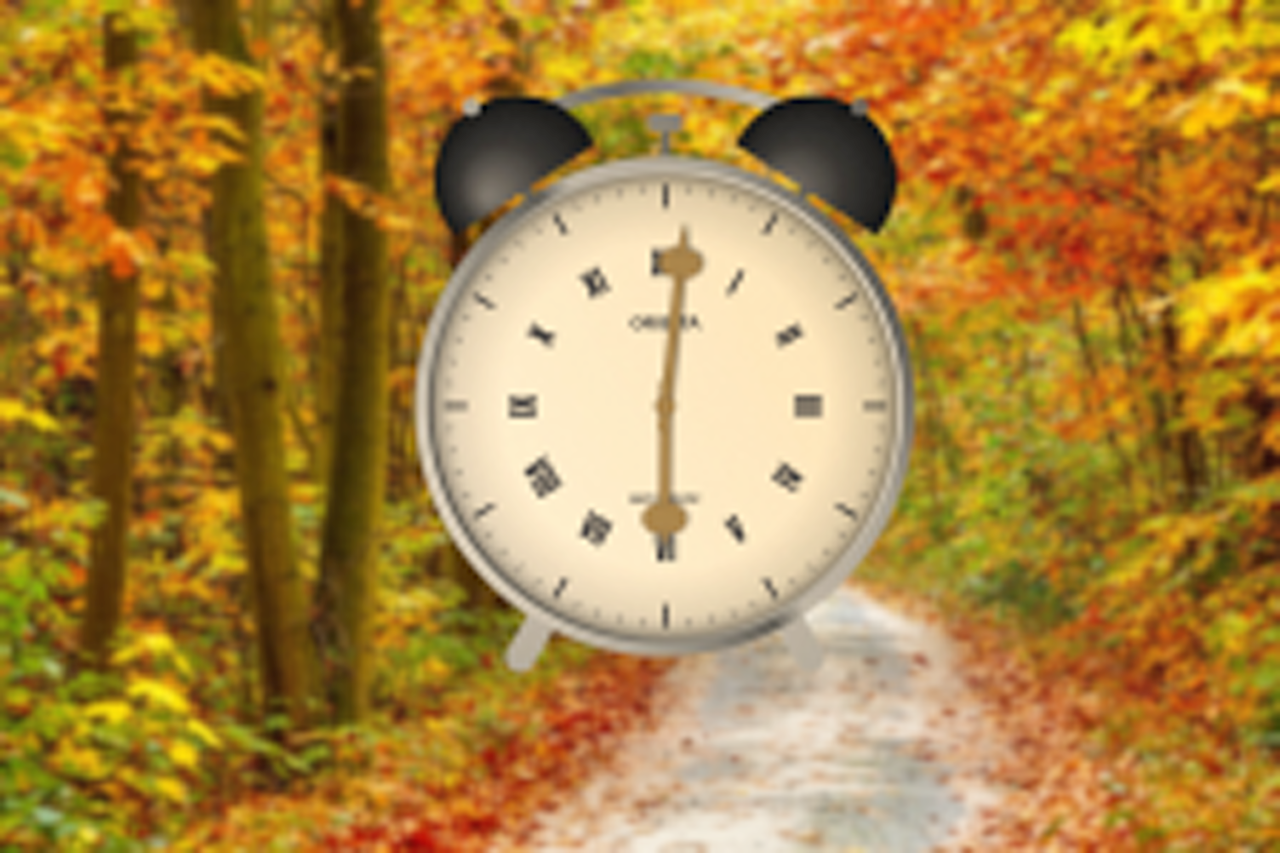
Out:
6.01
